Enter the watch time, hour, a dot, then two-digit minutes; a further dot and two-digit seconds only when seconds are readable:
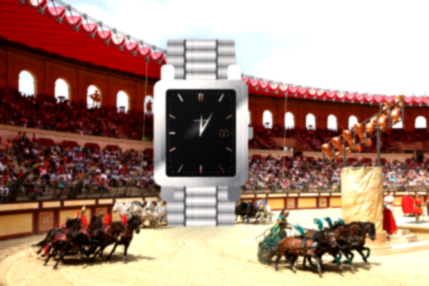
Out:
12.05
